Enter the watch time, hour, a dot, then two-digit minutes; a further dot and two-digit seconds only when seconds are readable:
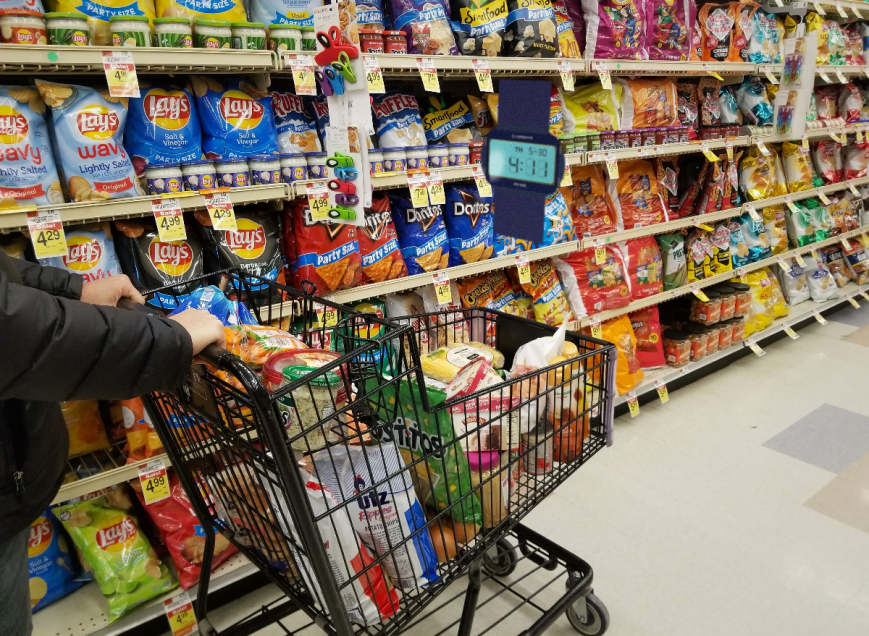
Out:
4.11
